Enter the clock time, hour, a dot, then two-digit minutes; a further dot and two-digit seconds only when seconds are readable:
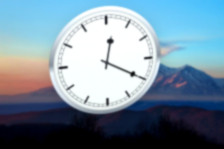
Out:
12.20
